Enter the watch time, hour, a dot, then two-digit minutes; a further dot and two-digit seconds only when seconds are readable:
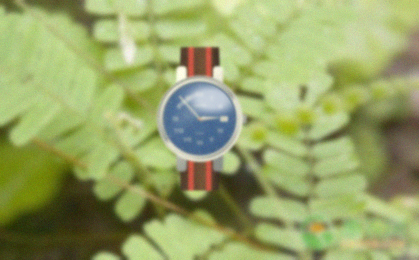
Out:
2.53
